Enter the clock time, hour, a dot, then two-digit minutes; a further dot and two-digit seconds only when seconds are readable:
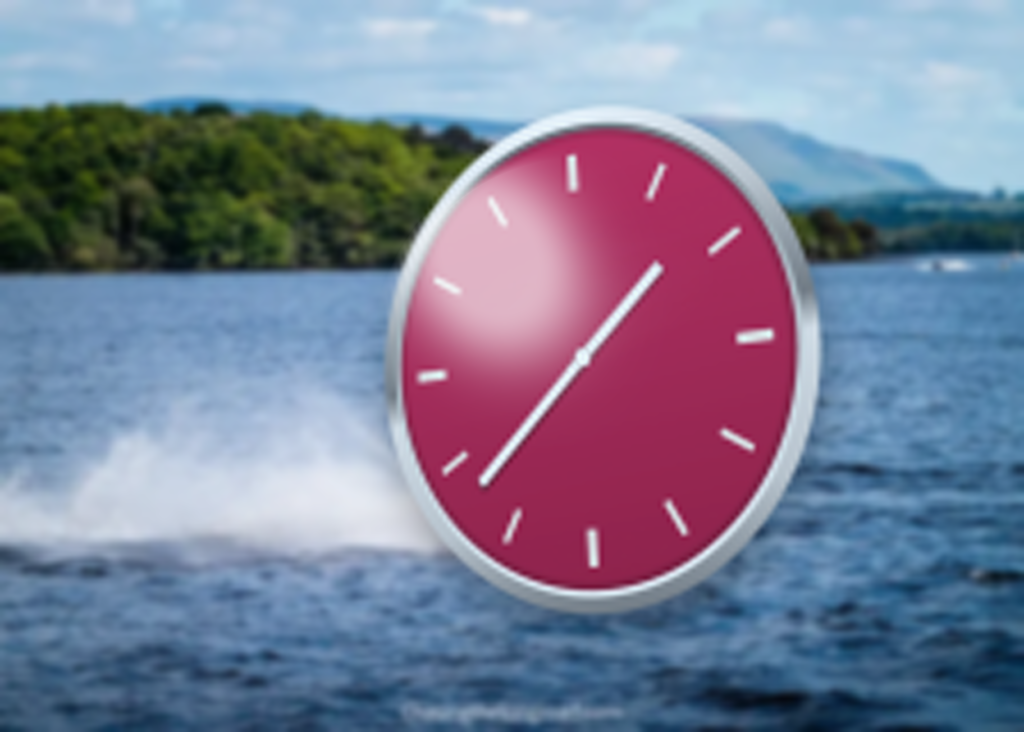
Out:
1.38
